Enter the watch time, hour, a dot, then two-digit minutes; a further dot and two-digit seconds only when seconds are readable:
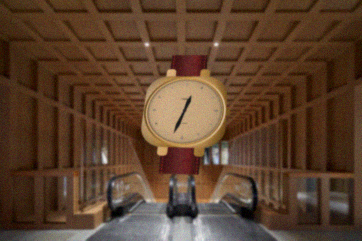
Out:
12.33
